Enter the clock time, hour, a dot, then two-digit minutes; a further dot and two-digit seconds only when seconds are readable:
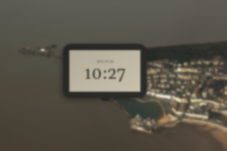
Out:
10.27
